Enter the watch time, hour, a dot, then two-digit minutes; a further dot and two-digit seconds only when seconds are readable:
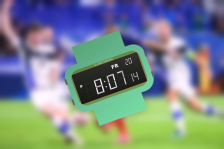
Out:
8.07.14
